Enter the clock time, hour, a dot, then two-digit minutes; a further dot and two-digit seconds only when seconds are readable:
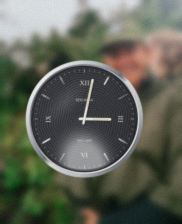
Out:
3.02
